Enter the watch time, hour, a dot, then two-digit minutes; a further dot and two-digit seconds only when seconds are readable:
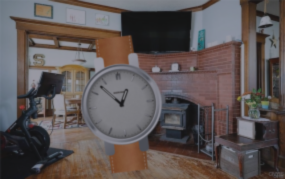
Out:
12.53
